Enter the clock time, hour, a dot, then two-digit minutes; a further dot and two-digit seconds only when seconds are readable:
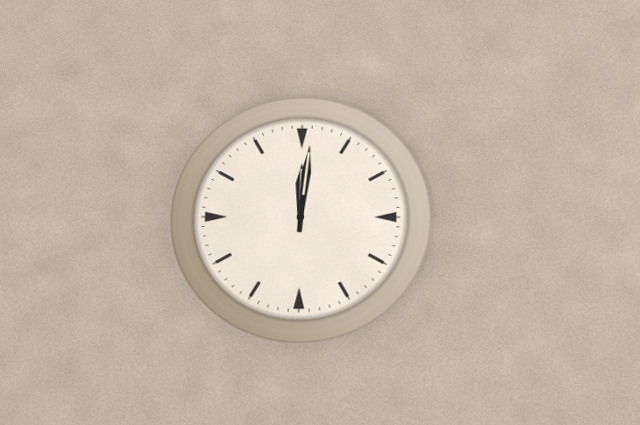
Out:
12.01
